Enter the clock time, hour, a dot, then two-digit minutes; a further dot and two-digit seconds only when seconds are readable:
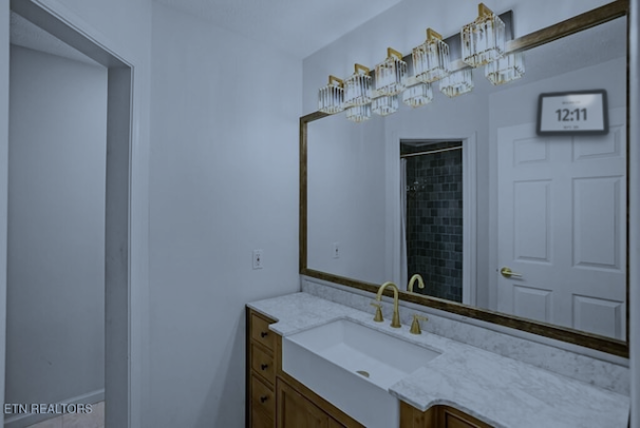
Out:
12.11
